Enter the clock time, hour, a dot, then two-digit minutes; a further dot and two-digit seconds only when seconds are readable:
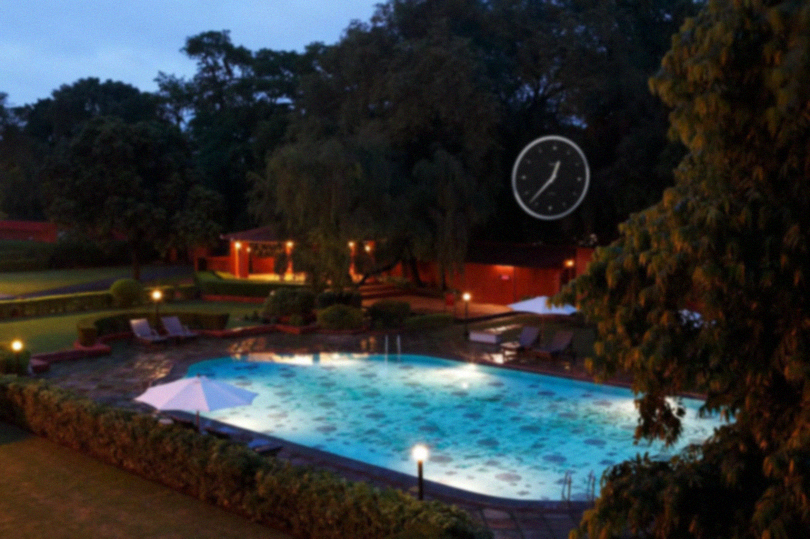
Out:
12.37
